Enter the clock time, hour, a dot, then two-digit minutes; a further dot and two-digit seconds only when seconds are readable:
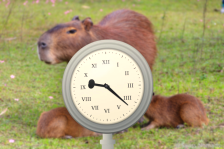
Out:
9.22
